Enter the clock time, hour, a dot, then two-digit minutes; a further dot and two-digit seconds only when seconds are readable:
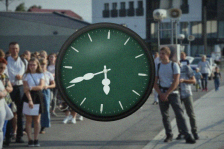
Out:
5.41
